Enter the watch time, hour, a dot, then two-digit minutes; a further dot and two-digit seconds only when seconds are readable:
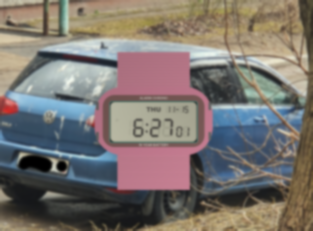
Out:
6.27
